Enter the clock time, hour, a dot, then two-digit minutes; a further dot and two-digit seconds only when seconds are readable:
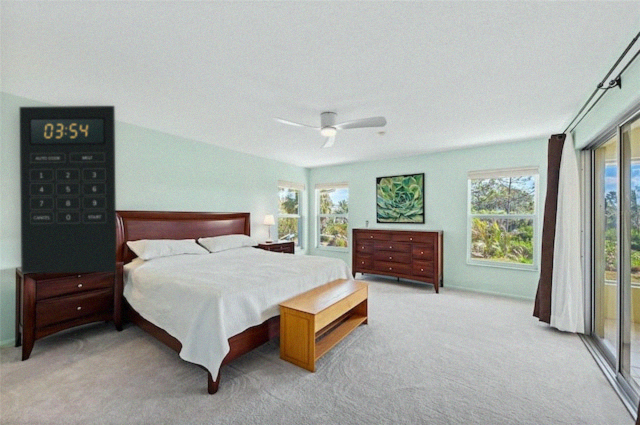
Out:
3.54
